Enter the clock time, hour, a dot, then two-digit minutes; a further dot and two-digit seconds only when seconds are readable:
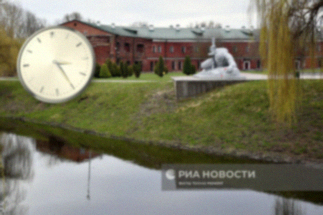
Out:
3.25
